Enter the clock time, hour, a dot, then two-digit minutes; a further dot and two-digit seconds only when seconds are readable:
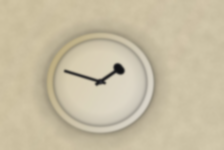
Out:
1.48
